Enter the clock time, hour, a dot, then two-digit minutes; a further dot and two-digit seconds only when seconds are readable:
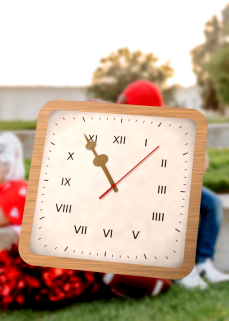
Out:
10.54.07
